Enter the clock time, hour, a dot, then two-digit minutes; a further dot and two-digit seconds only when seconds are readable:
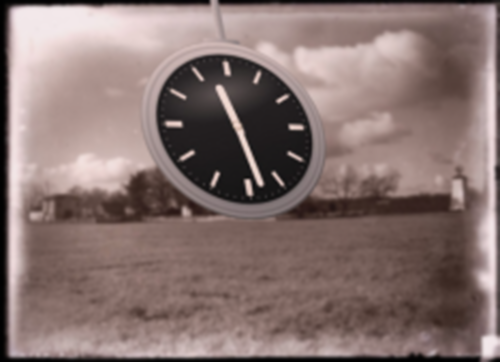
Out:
11.28
